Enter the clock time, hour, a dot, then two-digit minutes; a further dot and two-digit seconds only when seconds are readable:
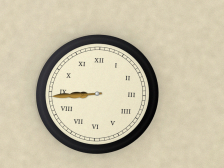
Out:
8.44
